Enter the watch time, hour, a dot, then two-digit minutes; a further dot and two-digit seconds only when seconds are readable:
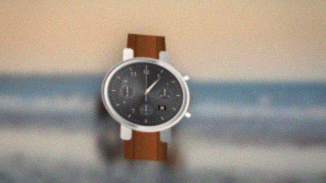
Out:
1.06
